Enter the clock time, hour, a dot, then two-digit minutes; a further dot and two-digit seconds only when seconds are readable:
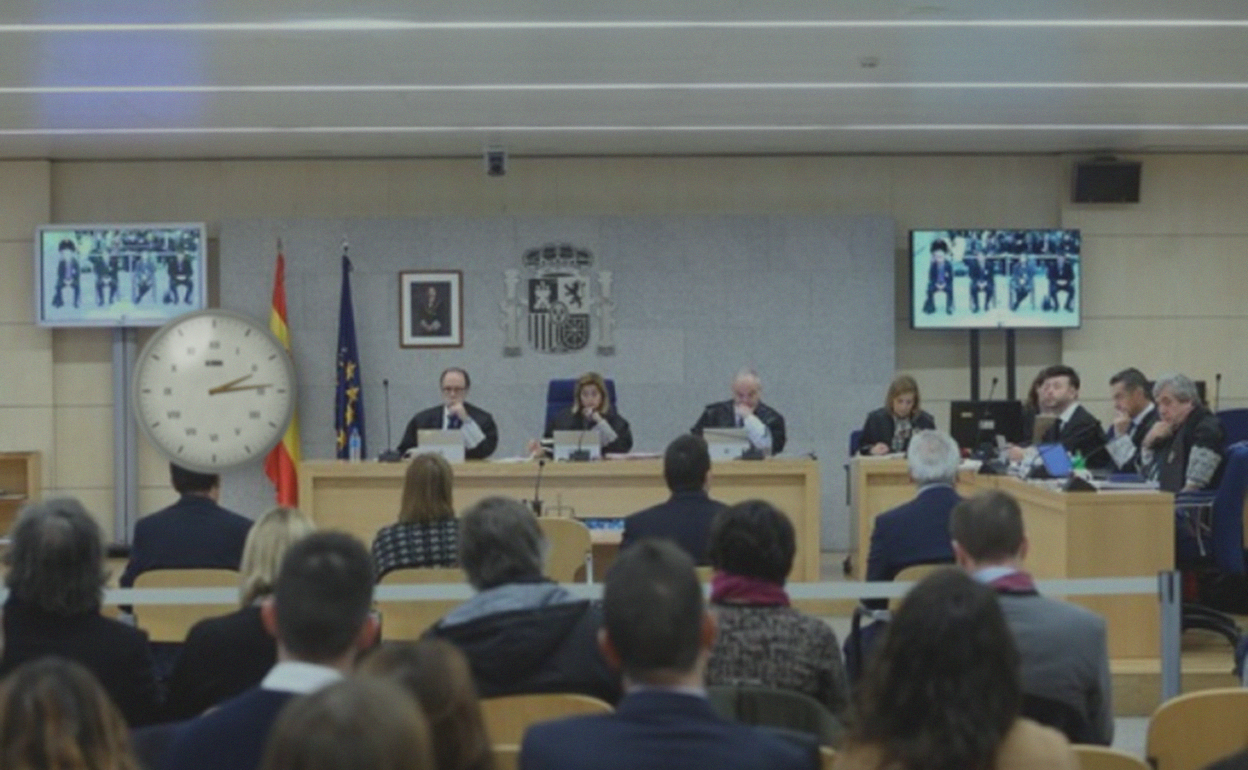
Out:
2.14
